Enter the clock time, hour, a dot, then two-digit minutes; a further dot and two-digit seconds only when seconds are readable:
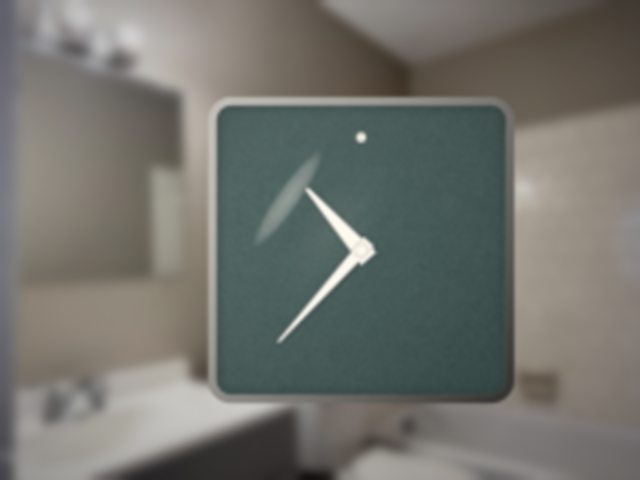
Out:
10.37
